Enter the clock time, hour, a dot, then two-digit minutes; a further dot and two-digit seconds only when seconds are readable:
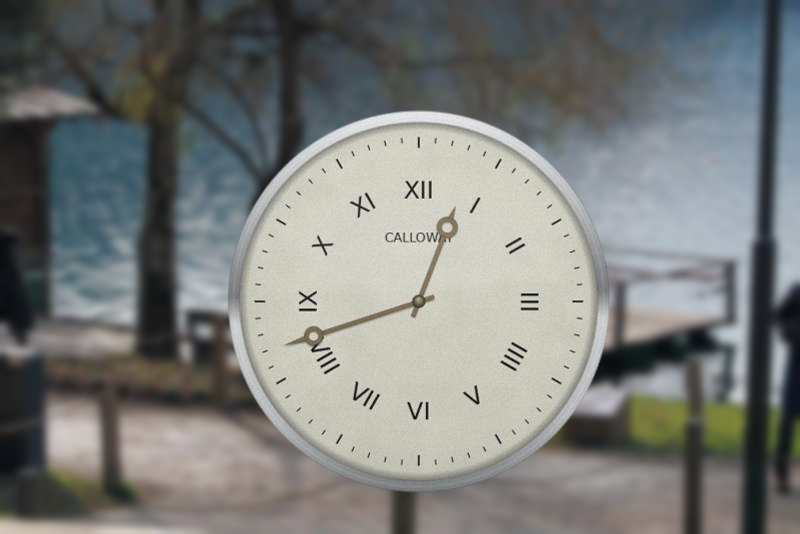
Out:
12.42
